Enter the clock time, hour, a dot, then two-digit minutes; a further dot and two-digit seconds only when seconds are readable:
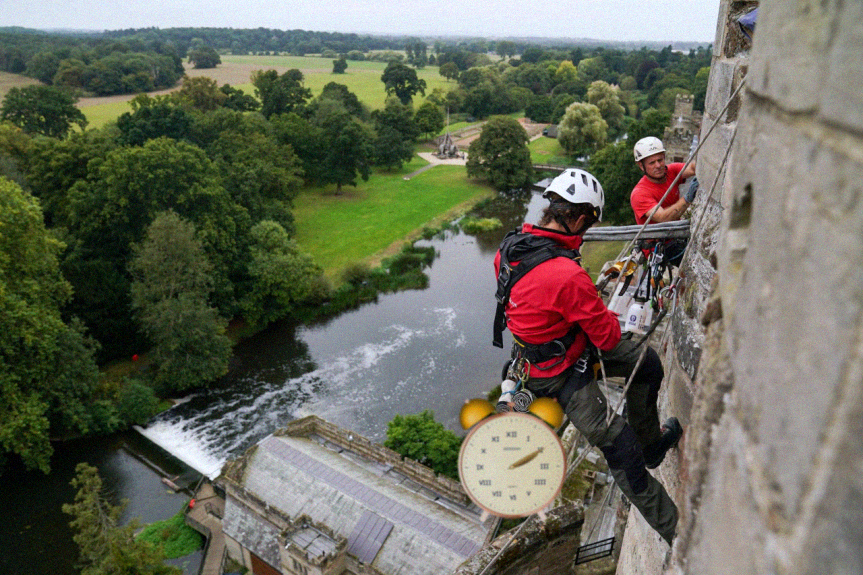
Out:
2.10
